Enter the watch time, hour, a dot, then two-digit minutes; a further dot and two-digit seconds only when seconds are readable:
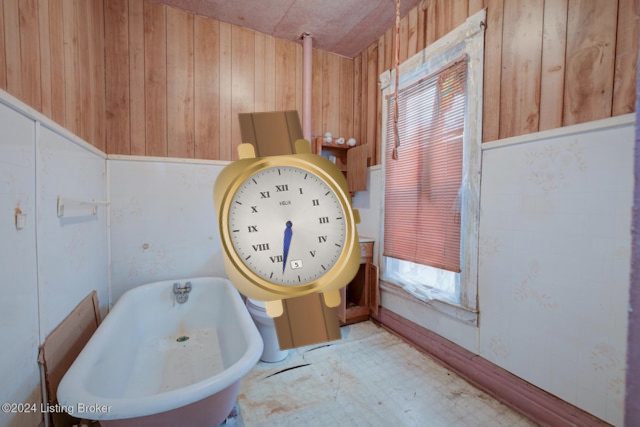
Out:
6.33
